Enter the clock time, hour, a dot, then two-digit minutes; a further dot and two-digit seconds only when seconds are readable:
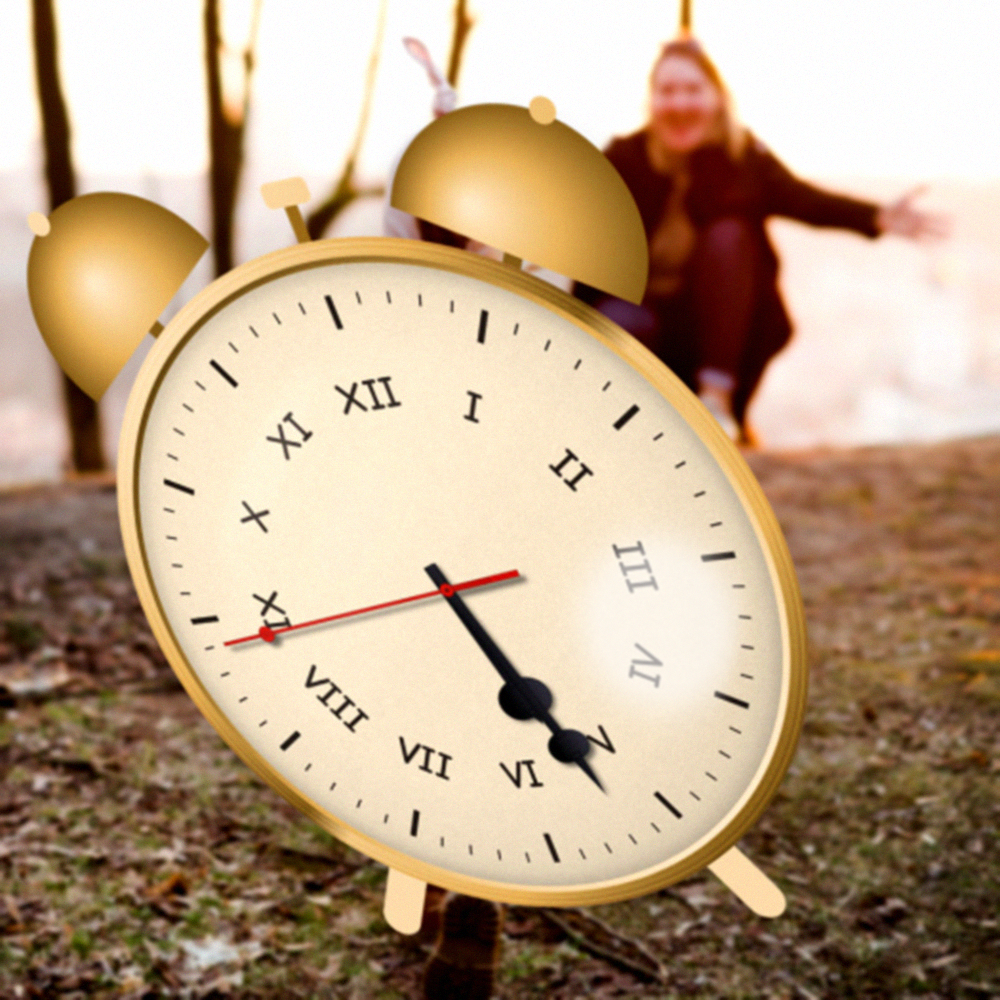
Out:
5.26.44
